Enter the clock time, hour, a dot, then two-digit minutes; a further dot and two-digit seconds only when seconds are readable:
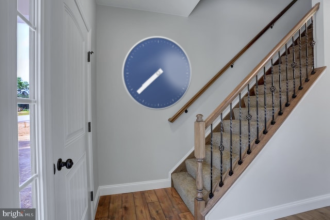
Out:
7.38
